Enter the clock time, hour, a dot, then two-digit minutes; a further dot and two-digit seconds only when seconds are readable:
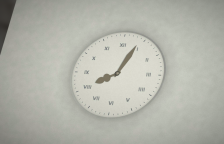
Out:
8.04
